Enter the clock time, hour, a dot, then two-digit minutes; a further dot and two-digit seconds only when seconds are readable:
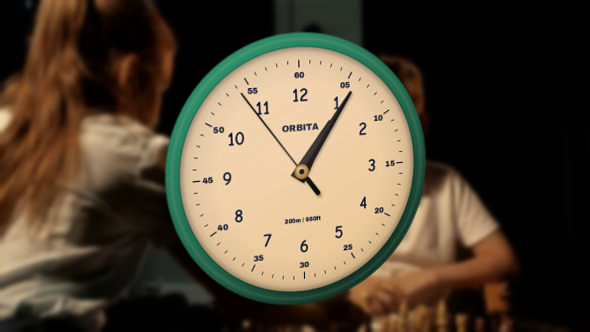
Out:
1.05.54
